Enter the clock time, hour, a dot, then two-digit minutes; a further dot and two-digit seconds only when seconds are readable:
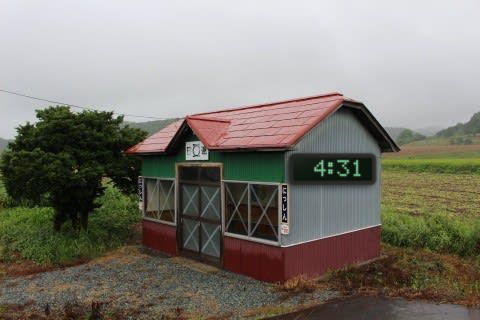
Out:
4.31
